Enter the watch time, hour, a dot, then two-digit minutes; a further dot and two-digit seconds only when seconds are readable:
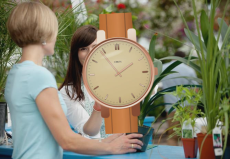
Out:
1.54
